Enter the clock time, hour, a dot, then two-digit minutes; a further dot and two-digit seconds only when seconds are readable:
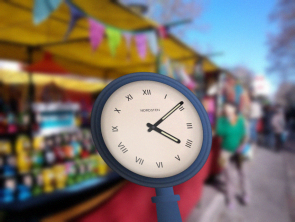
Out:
4.09
